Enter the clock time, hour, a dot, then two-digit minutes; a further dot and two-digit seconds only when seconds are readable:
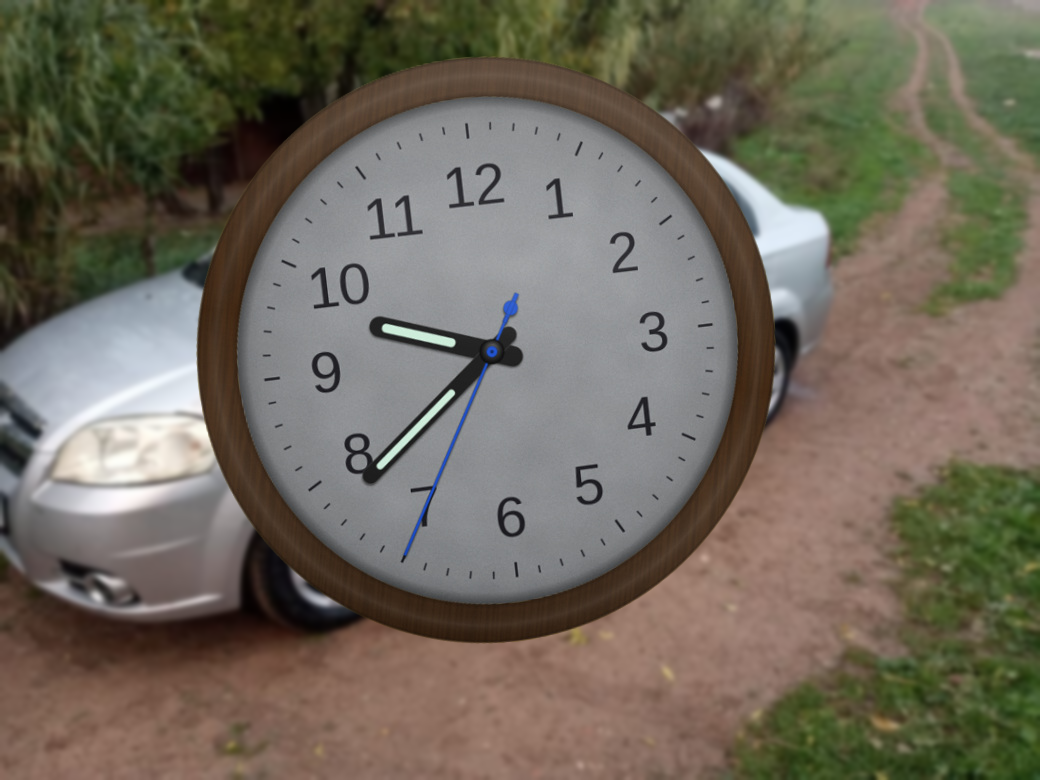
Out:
9.38.35
